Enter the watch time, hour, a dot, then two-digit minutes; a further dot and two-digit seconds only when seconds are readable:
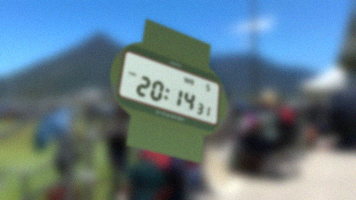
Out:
20.14
